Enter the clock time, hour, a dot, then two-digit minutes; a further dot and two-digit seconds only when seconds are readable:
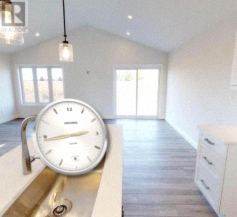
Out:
2.44
